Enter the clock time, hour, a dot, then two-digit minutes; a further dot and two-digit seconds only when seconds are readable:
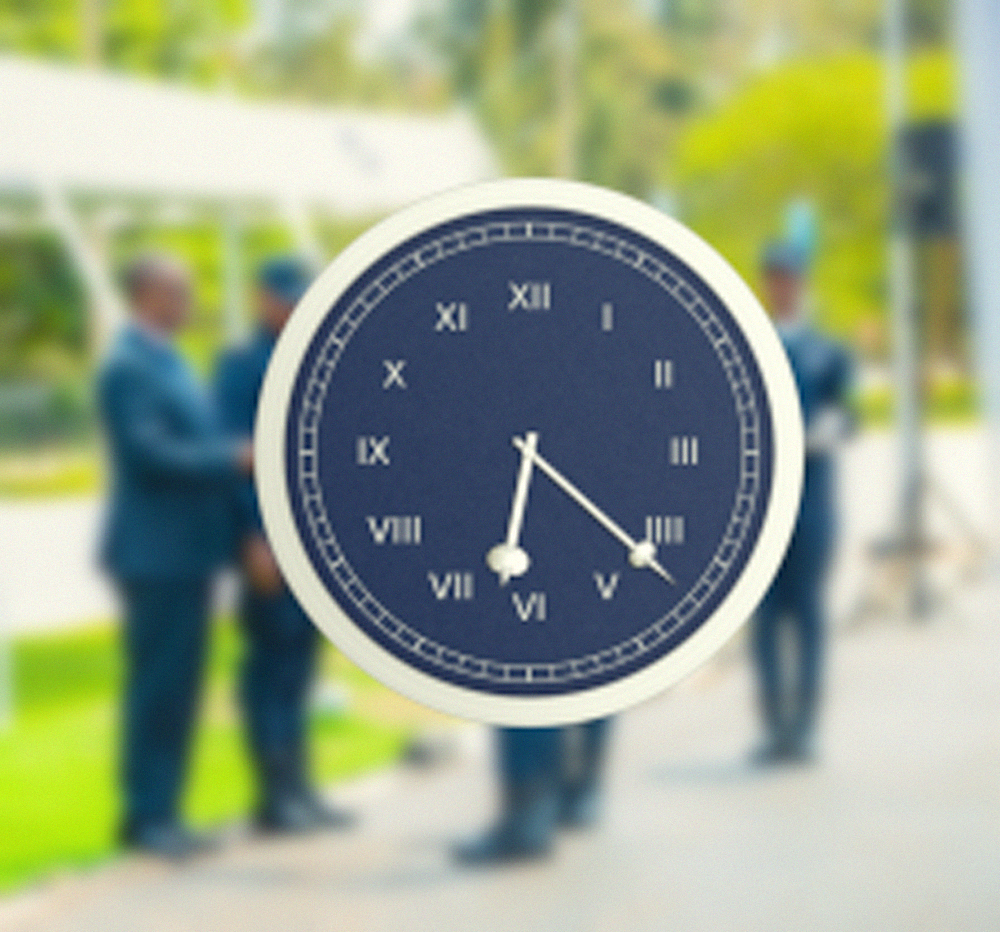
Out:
6.22
